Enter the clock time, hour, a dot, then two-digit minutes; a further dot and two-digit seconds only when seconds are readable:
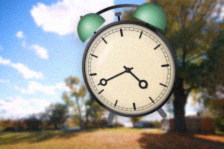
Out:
4.42
